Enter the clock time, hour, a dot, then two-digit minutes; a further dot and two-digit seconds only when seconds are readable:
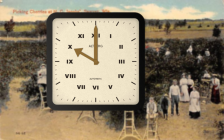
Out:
10.00
